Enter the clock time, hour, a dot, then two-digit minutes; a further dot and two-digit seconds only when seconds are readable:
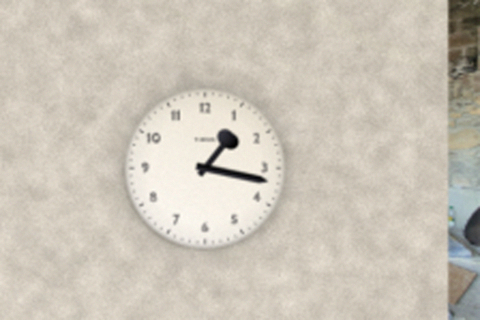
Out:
1.17
